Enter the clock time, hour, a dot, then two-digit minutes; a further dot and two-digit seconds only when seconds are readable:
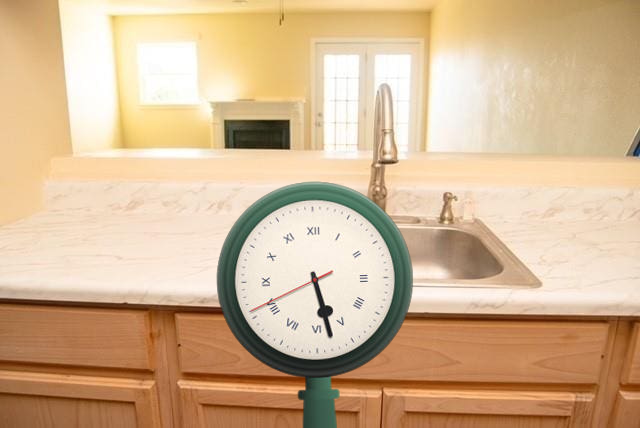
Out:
5.27.41
